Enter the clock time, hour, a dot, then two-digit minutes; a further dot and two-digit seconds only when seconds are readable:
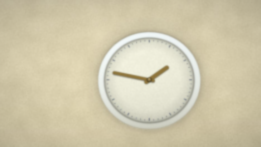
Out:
1.47
